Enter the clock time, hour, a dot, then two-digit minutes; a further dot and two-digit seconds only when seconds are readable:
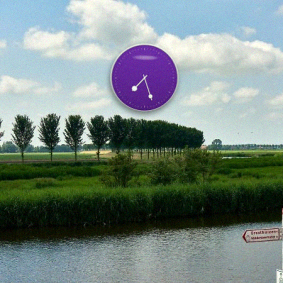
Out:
7.27
